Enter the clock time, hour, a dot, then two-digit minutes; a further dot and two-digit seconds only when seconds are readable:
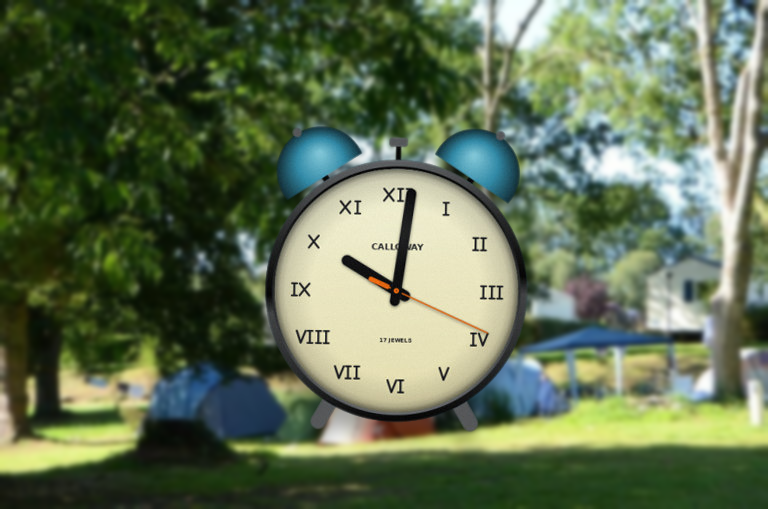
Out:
10.01.19
